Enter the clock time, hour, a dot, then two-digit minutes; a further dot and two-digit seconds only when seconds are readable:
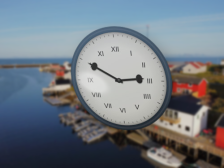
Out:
2.50
